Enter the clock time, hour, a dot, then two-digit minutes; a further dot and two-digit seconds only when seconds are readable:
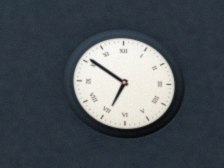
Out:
6.51
